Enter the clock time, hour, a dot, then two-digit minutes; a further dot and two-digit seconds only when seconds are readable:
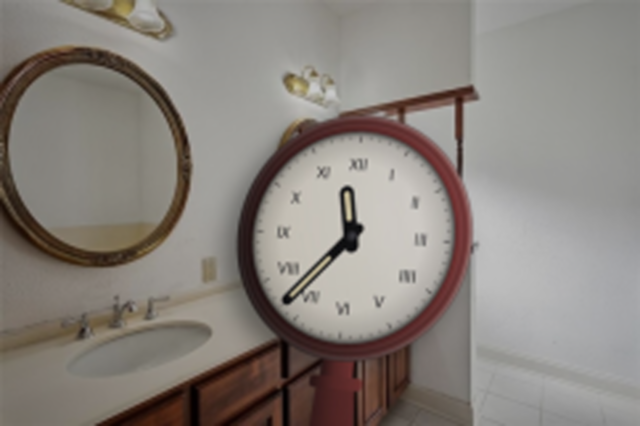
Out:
11.37
